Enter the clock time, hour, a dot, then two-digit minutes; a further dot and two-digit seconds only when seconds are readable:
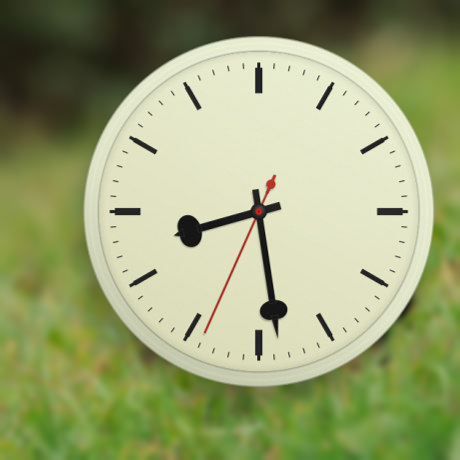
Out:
8.28.34
